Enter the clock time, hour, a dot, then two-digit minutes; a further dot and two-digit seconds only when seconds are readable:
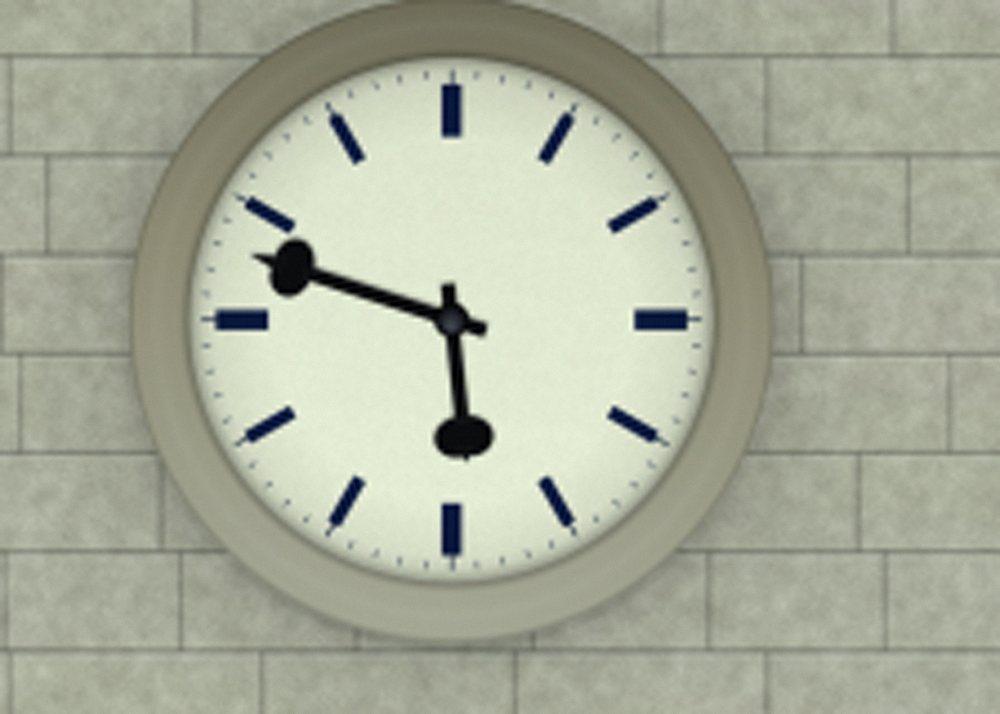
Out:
5.48
